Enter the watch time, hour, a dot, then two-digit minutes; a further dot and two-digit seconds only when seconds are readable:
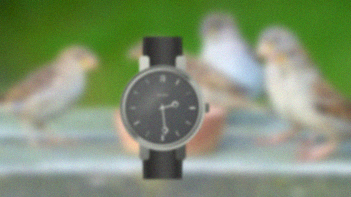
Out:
2.29
